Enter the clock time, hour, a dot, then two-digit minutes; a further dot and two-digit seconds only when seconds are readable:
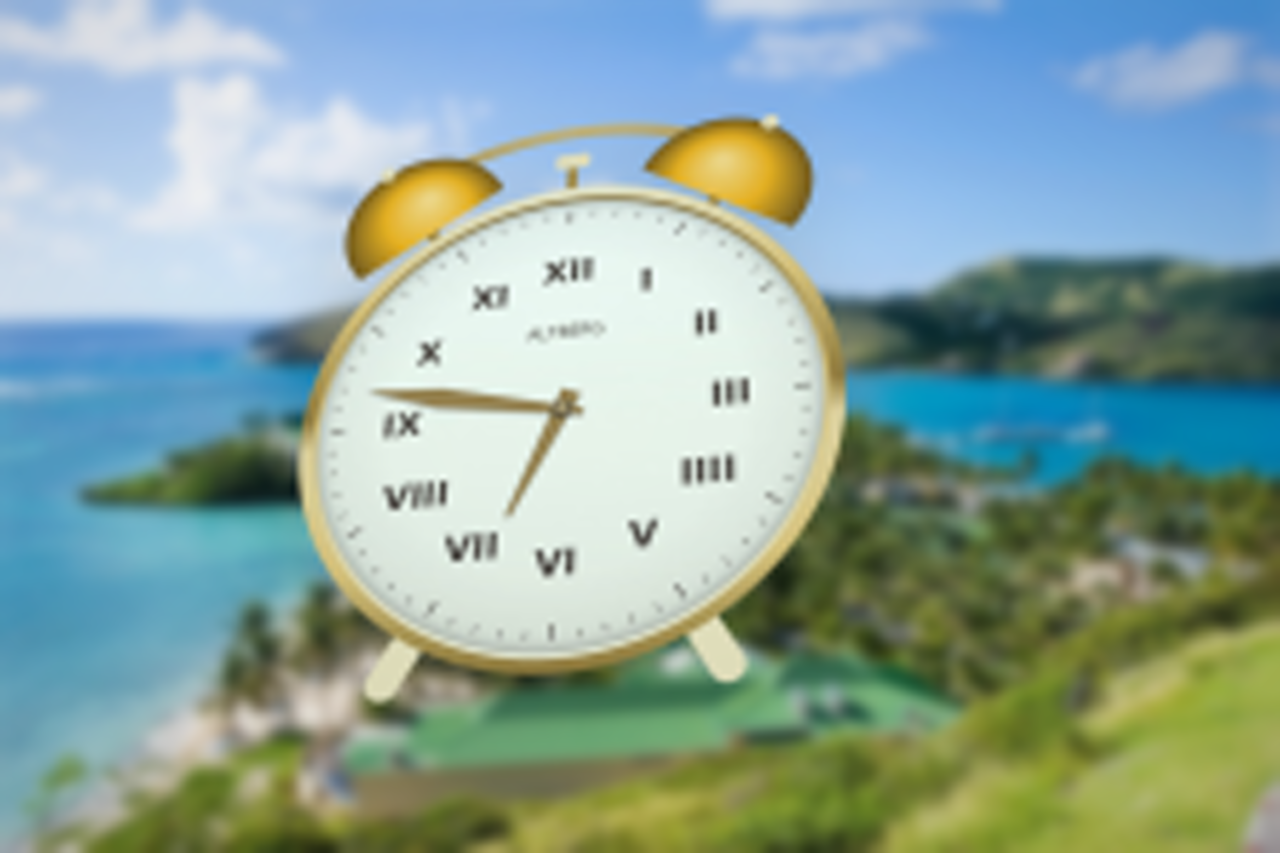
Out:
6.47
